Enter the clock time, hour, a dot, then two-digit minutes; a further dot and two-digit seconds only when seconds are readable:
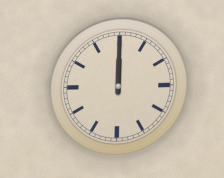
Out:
12.00
